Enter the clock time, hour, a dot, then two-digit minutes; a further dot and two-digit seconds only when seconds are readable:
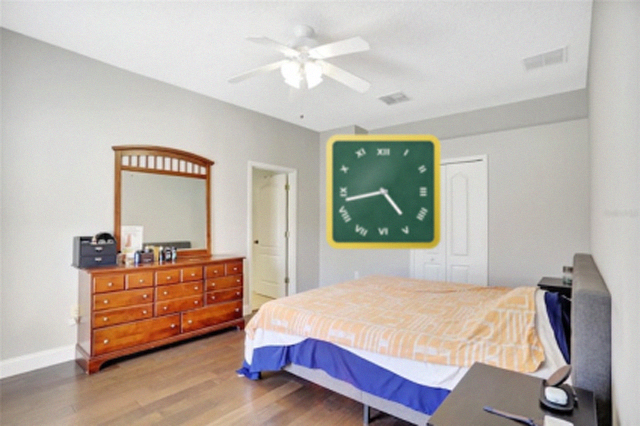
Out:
4.43
